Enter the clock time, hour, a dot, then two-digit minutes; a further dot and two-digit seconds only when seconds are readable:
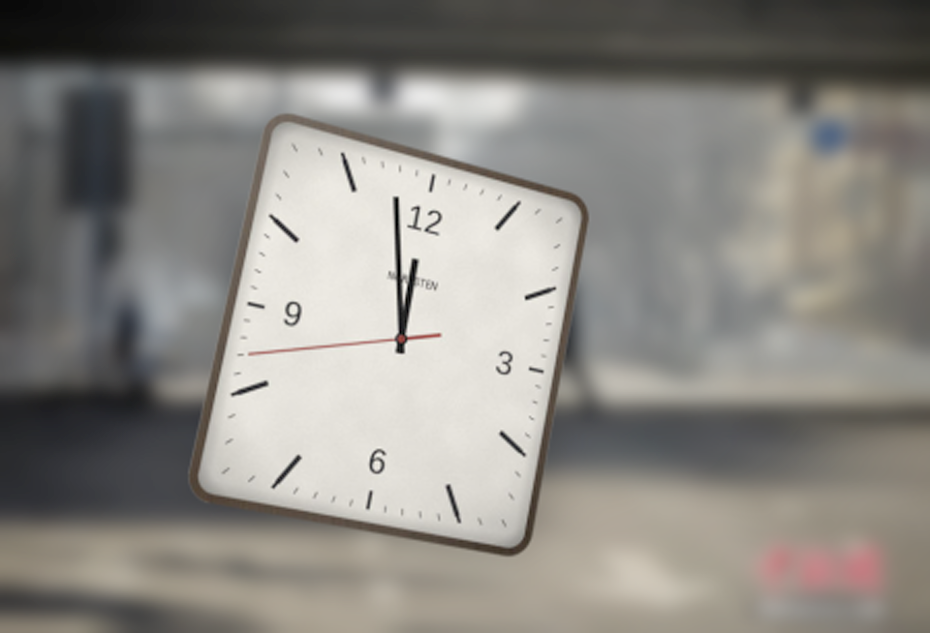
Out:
11.57.42
